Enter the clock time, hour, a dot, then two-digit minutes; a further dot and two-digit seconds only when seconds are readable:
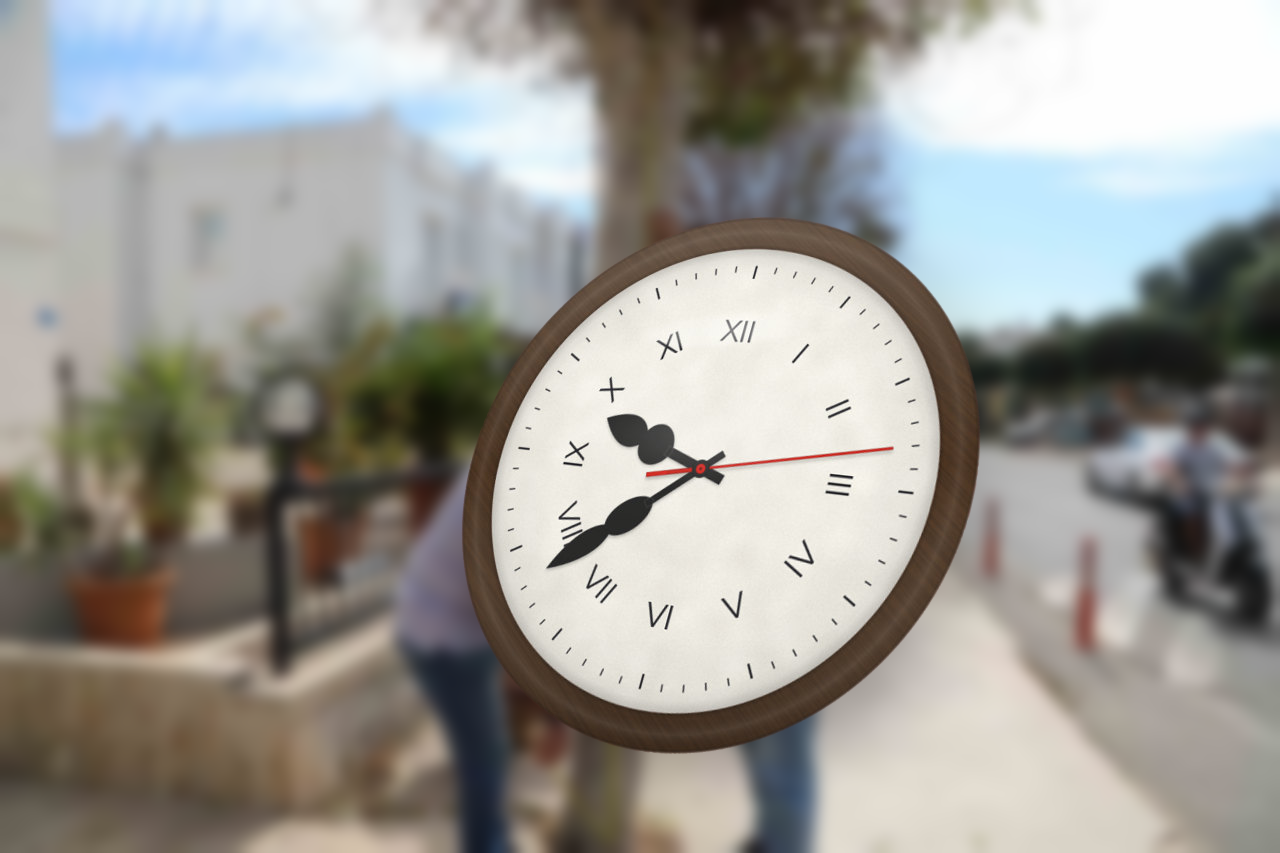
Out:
9.38.13
